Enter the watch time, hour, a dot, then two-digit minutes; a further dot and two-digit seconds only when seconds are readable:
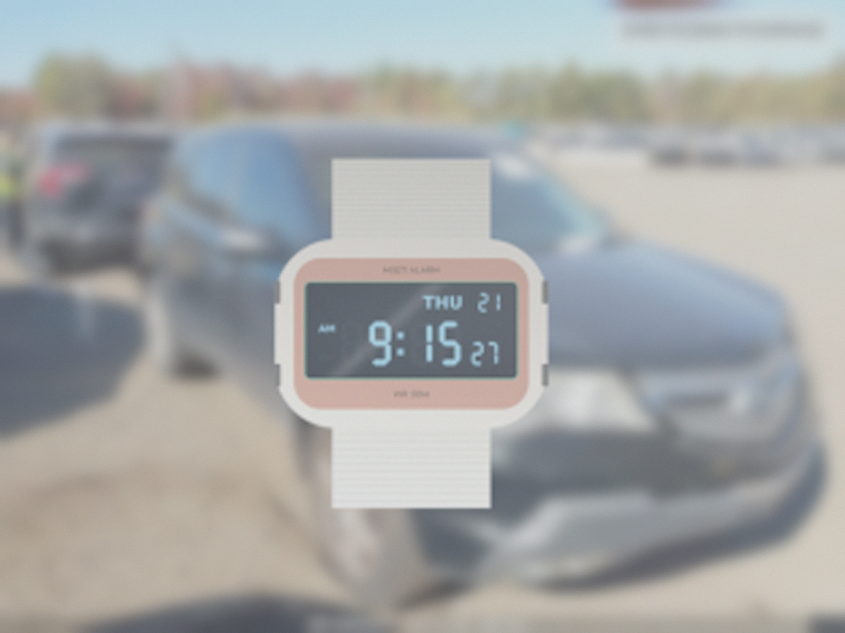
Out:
9.15.27
